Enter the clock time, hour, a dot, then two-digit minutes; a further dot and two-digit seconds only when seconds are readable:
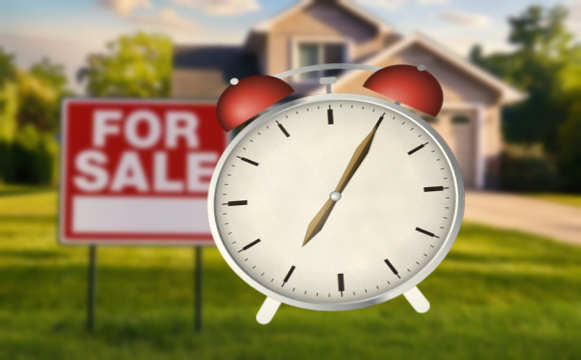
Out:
7.05
